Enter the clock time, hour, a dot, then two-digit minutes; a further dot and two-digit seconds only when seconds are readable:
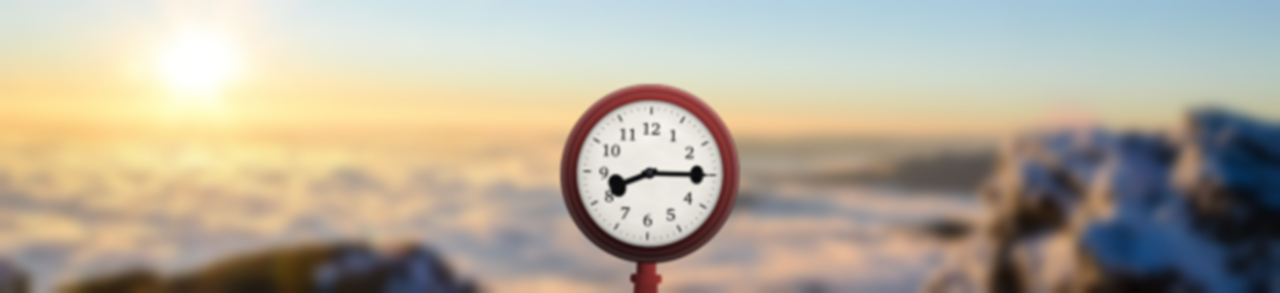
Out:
8.15
